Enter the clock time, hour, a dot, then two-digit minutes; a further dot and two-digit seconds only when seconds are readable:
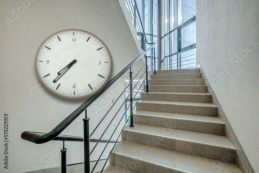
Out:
7.37
